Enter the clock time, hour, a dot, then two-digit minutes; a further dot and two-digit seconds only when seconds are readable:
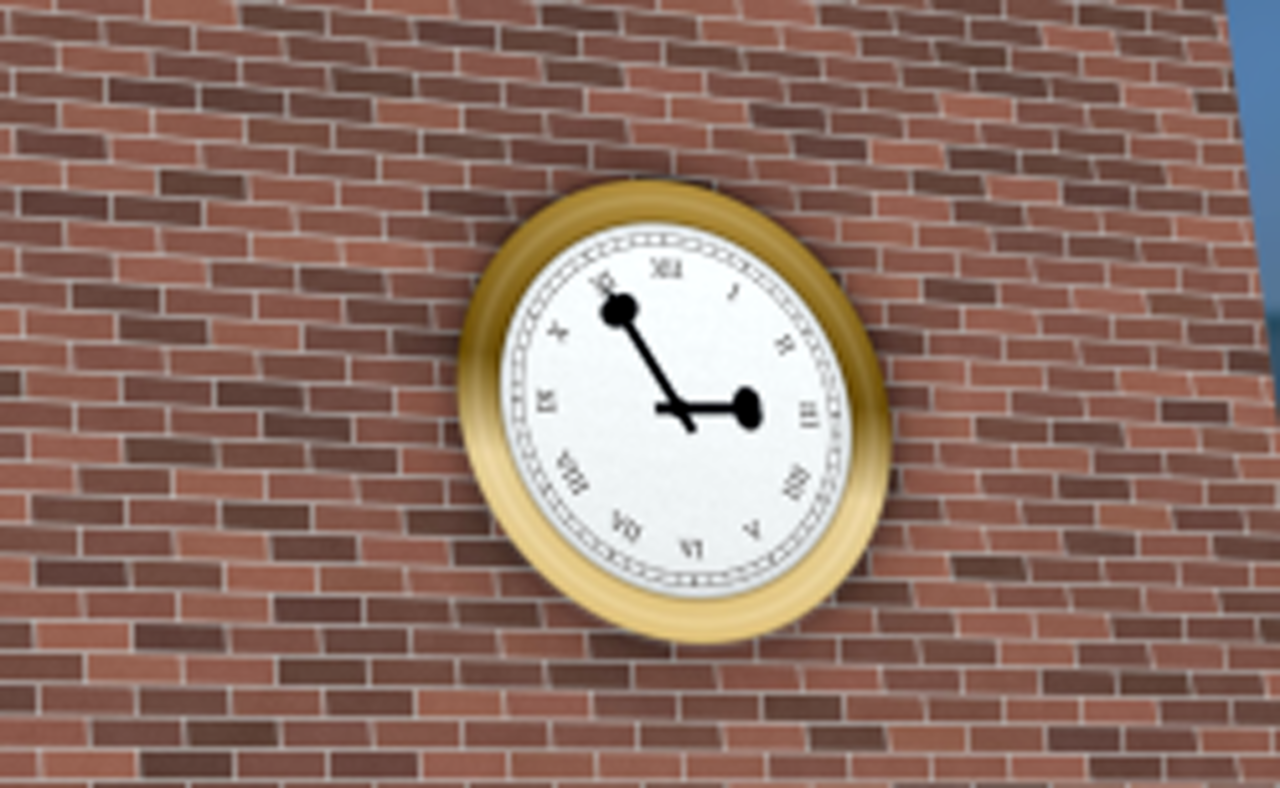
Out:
2.55
